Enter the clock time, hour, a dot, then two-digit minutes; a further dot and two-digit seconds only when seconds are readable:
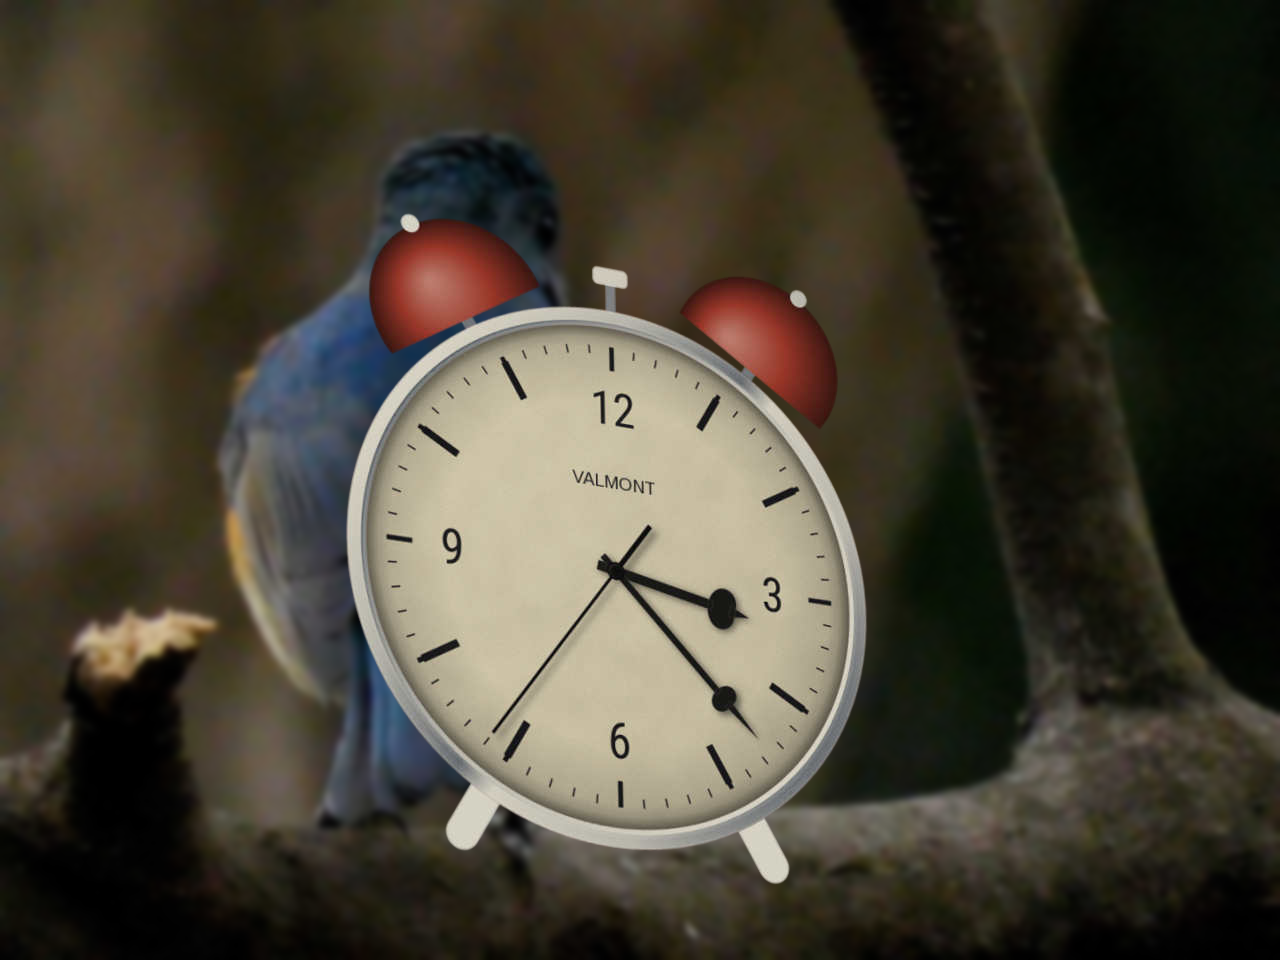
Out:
3.22.36
